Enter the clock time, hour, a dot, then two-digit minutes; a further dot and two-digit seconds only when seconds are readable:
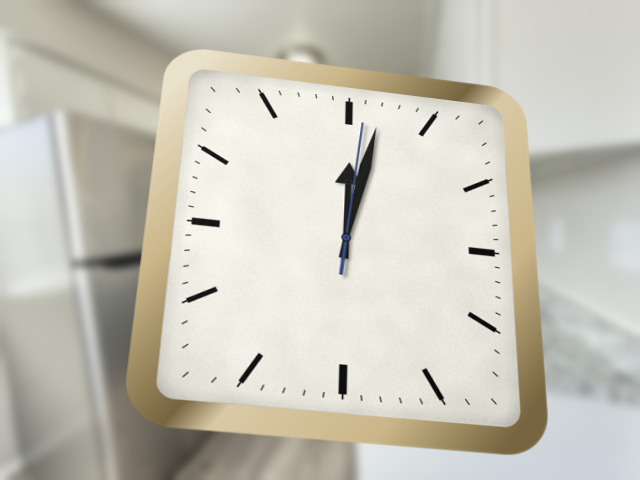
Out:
12.02.01
